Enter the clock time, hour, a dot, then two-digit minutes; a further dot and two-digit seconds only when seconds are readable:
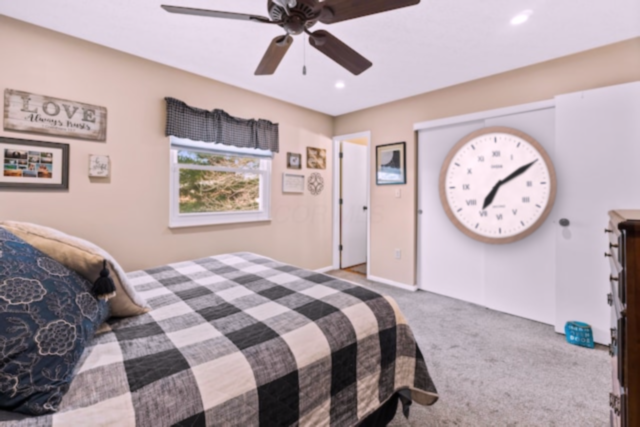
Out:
7.10
